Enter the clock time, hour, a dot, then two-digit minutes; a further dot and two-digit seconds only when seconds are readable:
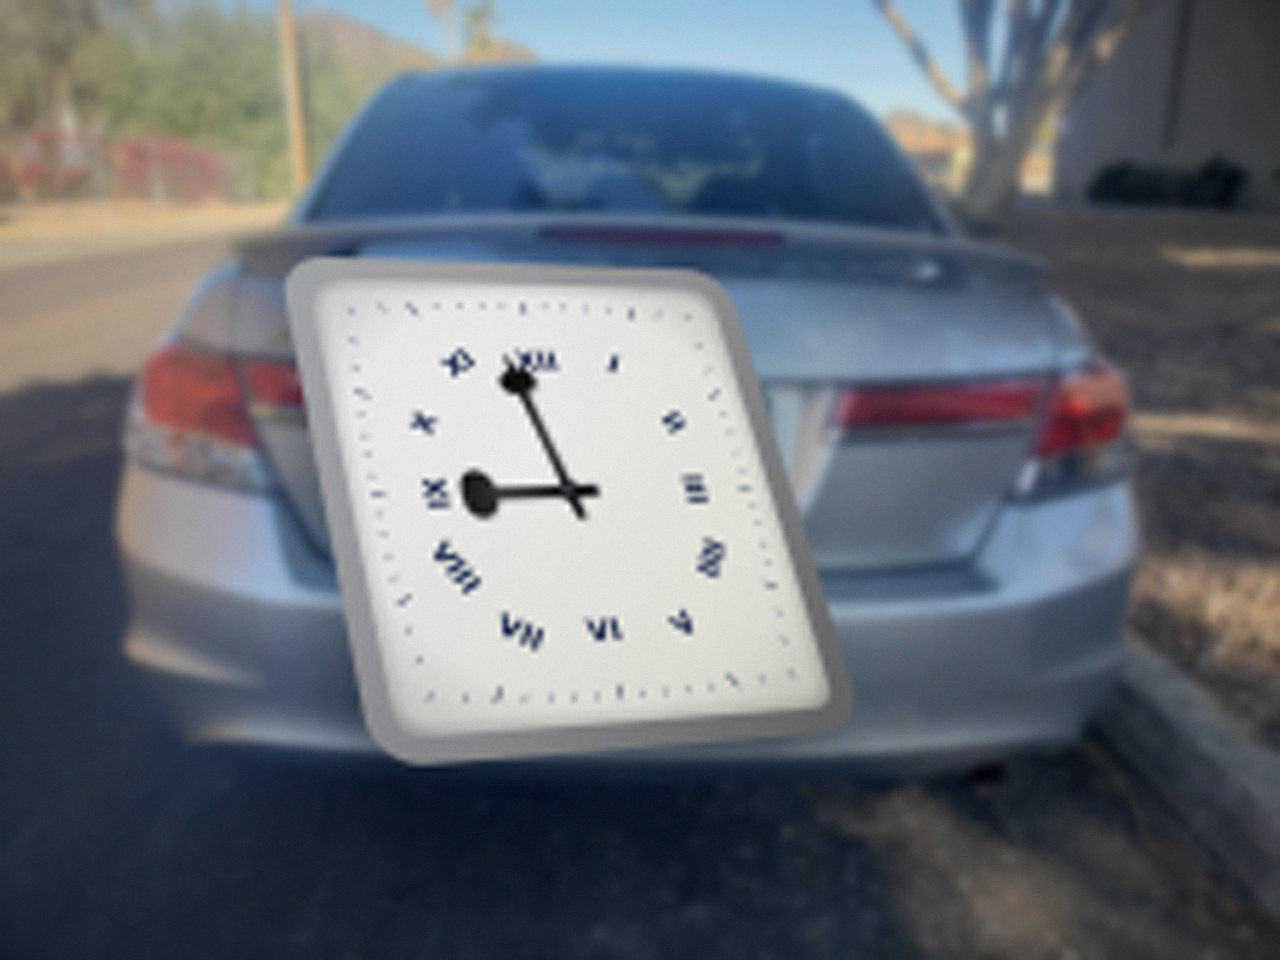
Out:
8.58
